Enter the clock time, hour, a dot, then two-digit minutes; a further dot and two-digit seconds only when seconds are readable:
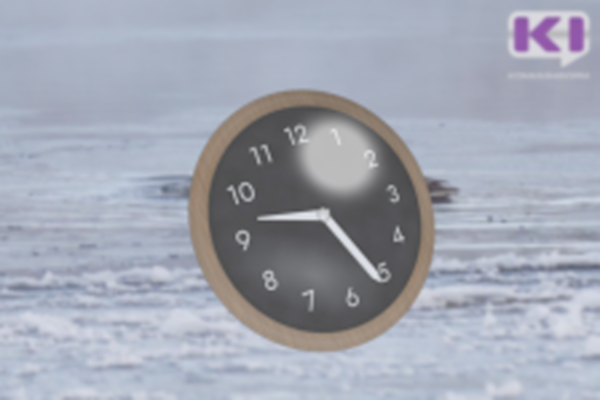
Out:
9.26
